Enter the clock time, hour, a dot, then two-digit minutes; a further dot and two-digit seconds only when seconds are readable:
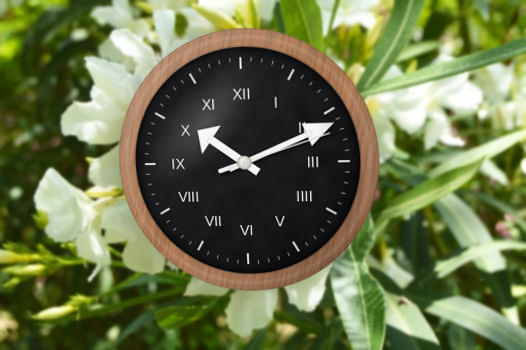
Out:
10.11.12
